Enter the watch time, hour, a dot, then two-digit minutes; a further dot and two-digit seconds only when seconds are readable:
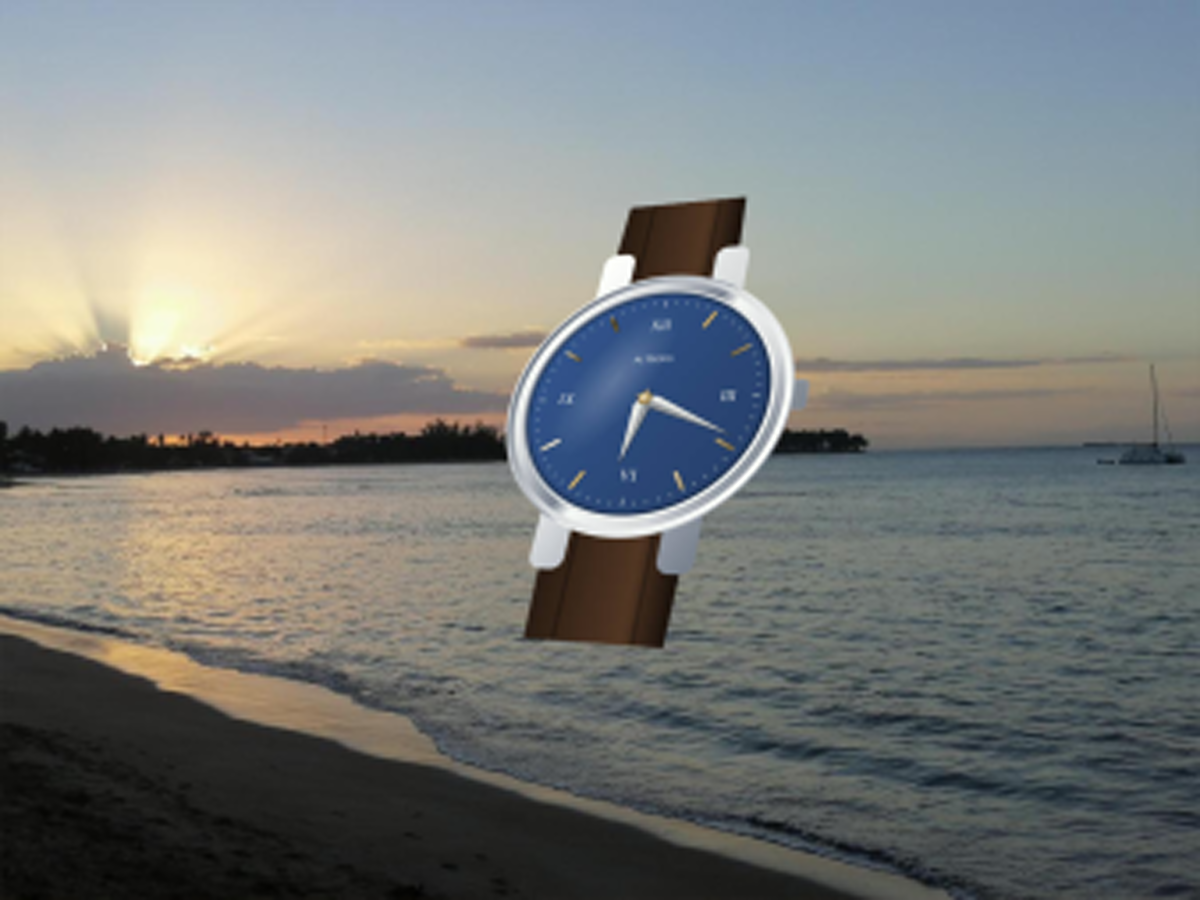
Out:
6.19
